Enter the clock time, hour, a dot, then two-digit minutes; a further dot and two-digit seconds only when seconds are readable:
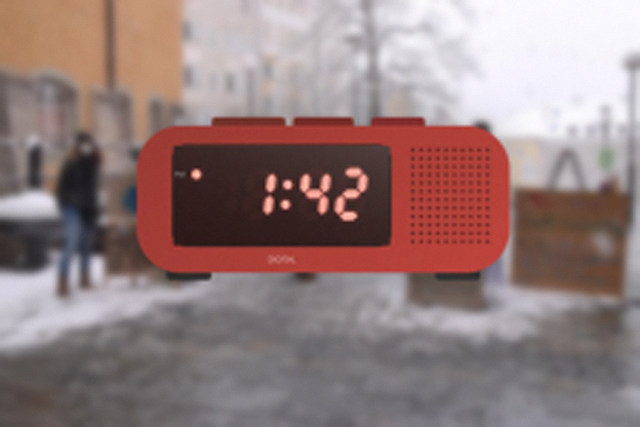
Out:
1.42
